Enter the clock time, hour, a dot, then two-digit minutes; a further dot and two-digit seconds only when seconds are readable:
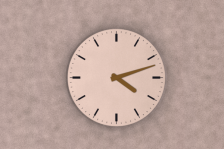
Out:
4.12
